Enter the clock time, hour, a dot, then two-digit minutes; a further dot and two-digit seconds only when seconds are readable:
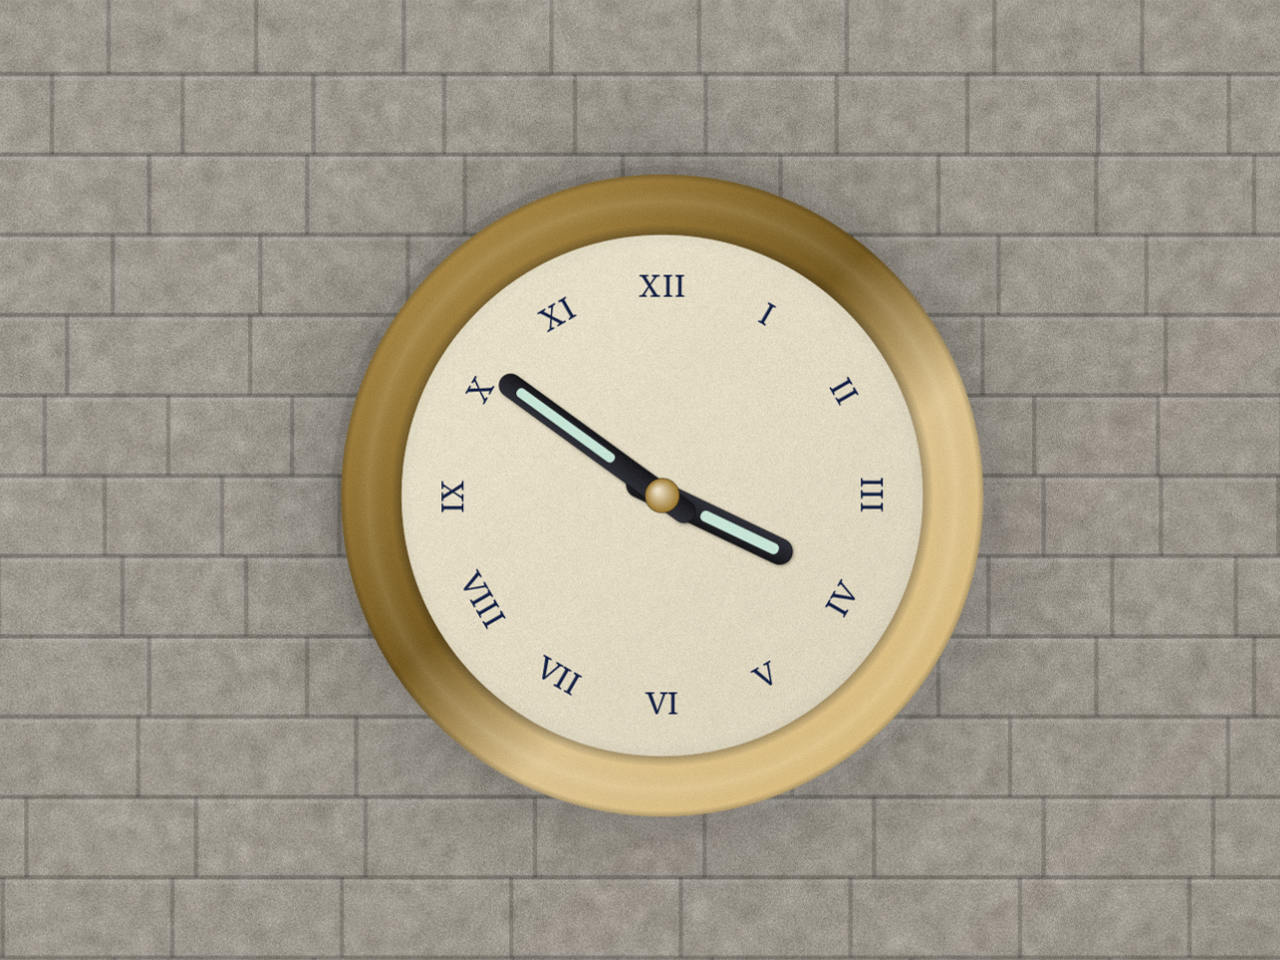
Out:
3.51
